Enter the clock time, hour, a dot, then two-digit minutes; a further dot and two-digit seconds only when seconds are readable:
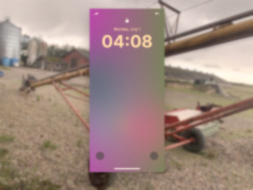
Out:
4.08
